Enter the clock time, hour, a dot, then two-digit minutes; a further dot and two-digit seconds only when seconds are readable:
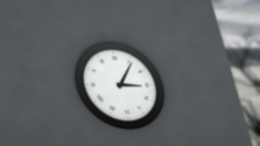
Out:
3.06
